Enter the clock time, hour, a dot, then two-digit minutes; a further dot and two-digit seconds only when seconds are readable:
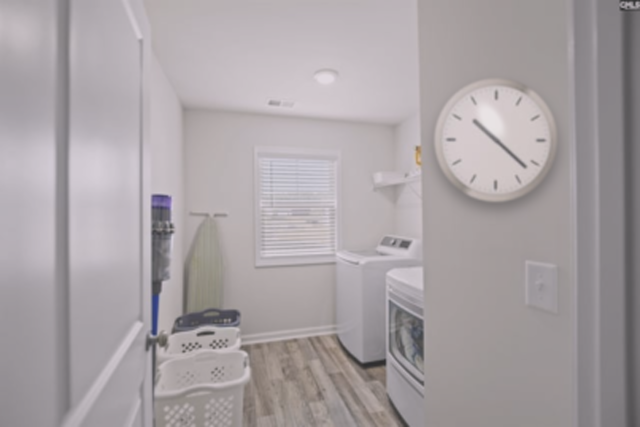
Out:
10.22
